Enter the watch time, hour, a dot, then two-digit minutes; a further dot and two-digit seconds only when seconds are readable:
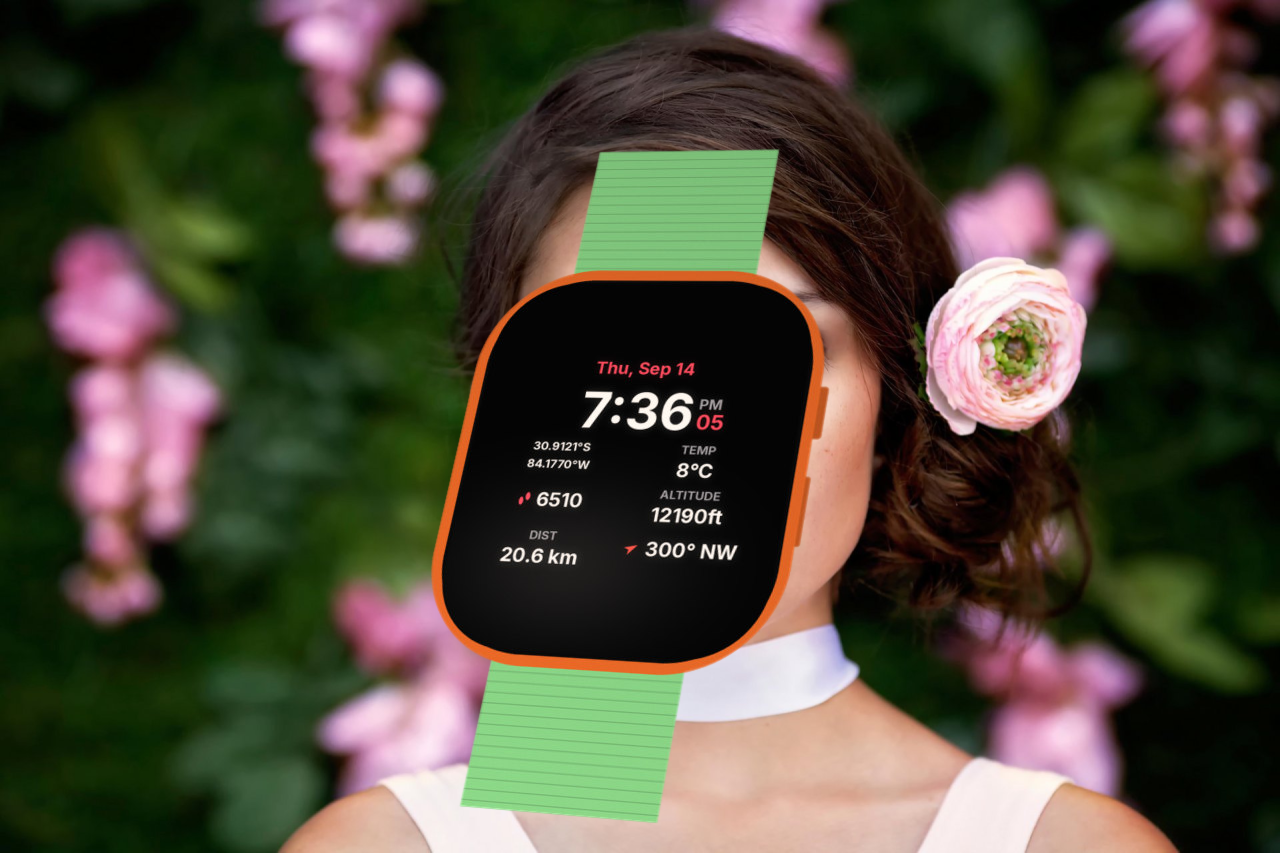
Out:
7.36.05
